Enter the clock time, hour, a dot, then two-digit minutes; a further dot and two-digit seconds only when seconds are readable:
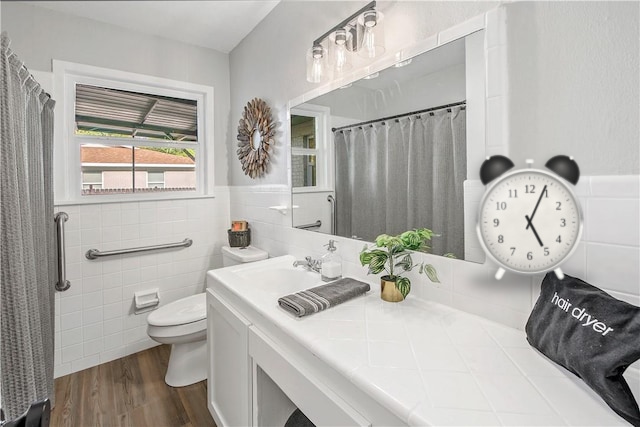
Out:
5.04
